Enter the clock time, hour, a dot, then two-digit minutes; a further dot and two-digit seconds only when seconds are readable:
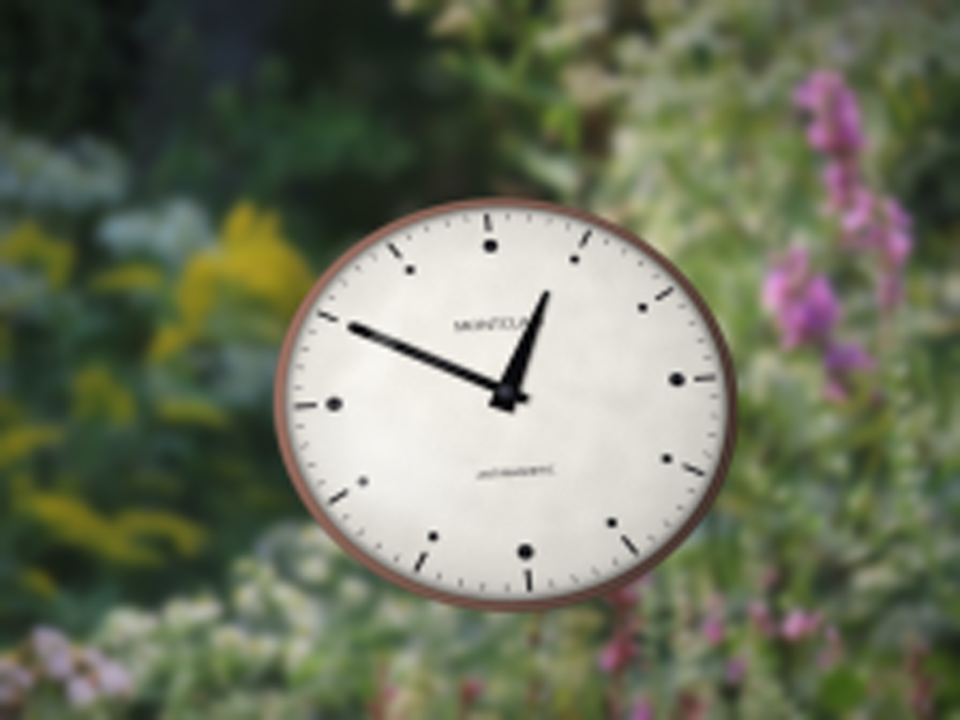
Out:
12.50
